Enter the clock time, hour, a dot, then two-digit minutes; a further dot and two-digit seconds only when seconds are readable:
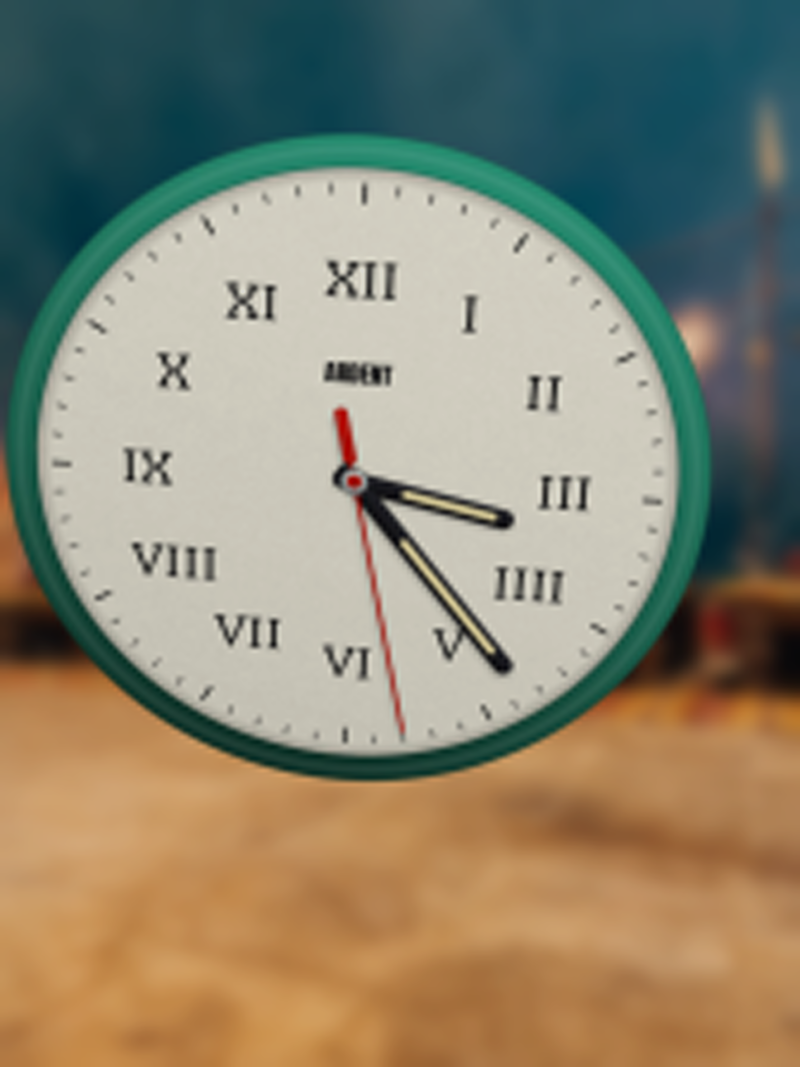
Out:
3.23.28
